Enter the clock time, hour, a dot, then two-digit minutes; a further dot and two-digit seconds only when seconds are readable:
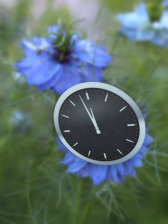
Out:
11.58
